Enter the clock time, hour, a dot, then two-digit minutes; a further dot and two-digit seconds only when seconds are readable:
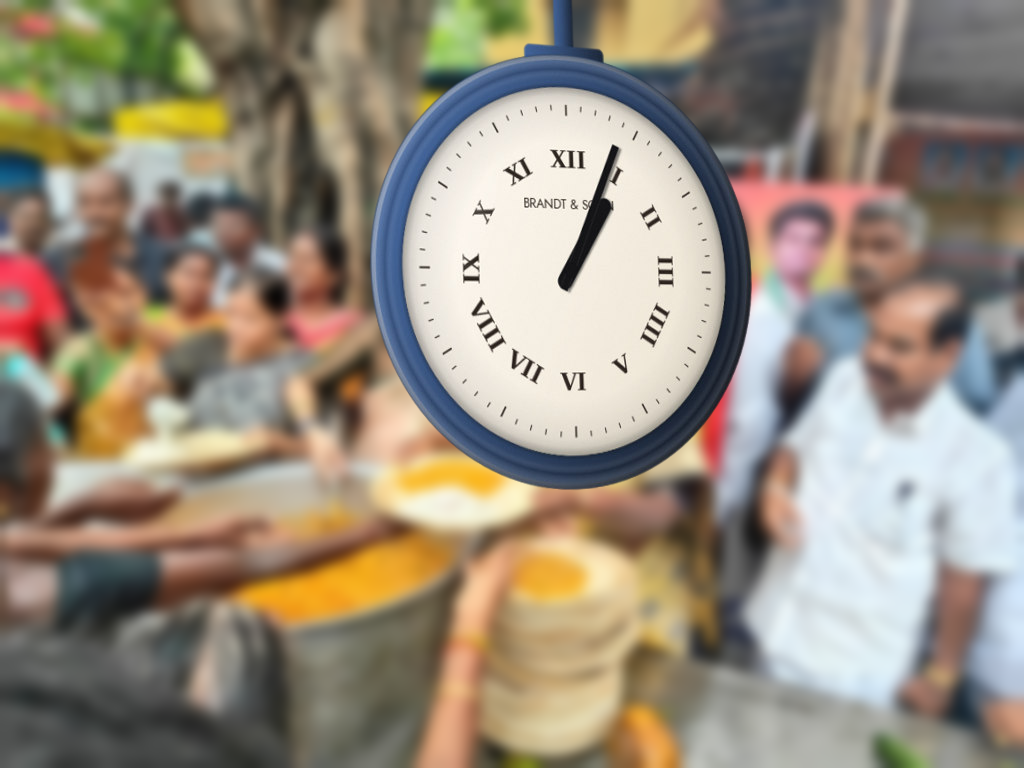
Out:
1.04
